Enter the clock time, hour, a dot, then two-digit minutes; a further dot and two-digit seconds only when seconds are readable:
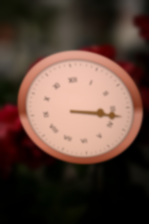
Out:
3.17
